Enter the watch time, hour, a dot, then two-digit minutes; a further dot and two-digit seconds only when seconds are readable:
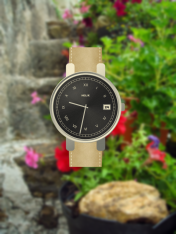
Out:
9.32
